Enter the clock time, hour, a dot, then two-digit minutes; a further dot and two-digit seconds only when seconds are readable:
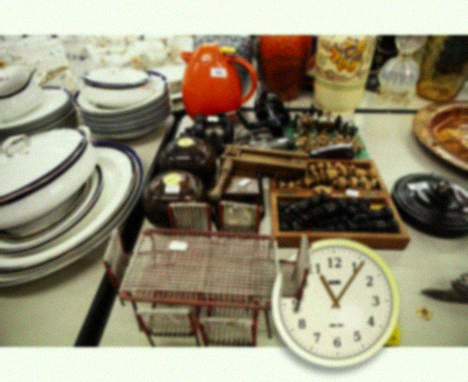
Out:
11.06
